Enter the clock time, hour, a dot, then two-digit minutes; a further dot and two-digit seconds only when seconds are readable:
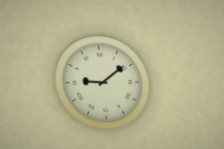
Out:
9.09
